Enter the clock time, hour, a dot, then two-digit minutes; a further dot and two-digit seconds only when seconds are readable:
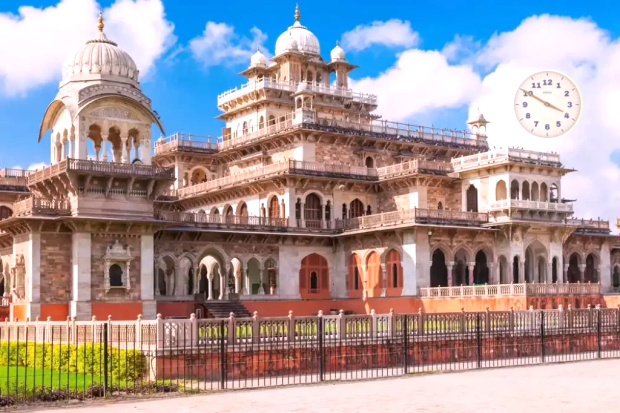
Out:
3.50
